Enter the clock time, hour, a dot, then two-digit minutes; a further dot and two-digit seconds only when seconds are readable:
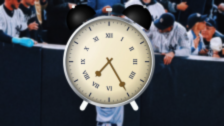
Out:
7.25
